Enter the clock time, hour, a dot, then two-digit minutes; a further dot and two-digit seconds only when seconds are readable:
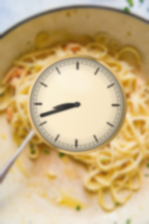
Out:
8.42
